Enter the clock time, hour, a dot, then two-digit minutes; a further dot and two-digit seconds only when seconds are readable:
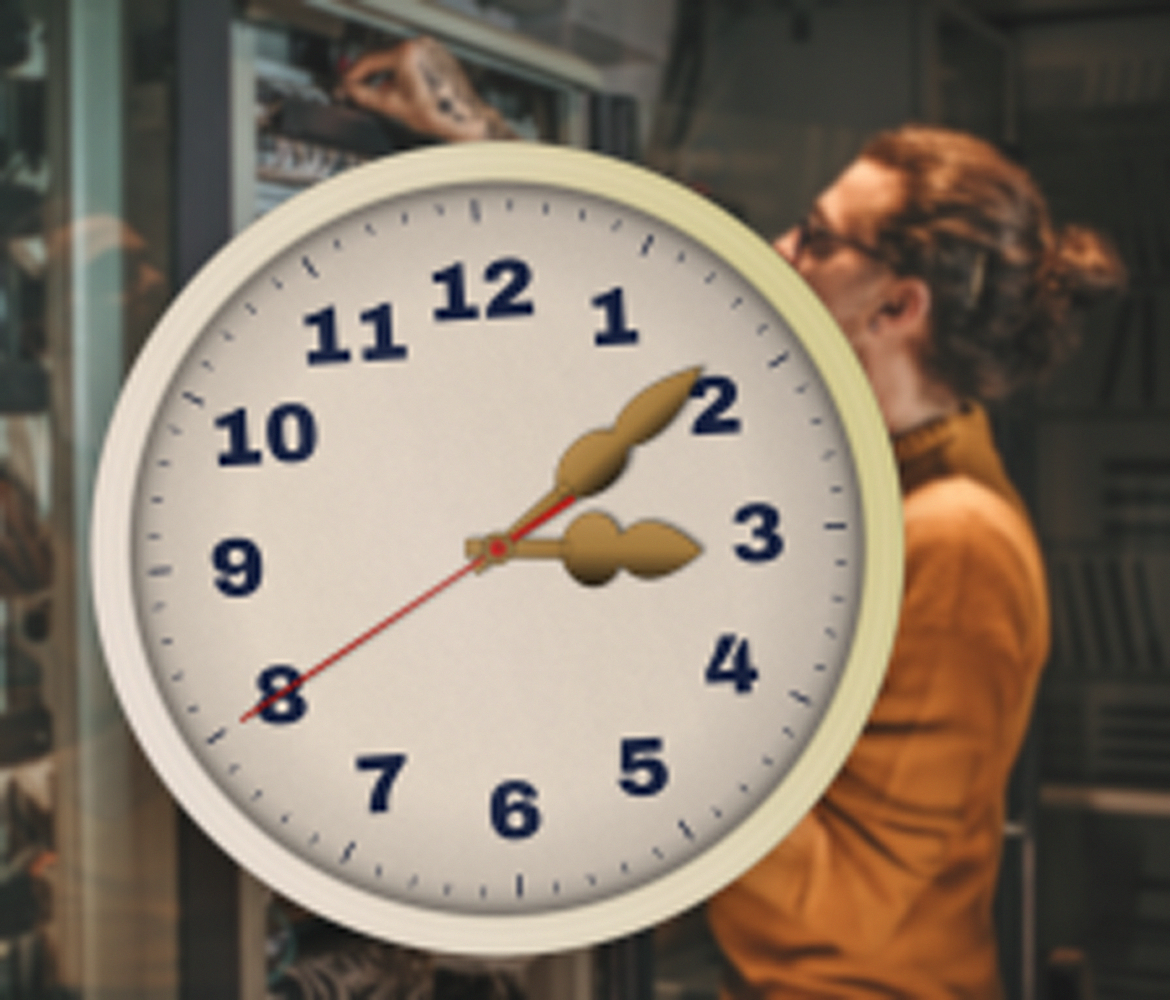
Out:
3.08.40
